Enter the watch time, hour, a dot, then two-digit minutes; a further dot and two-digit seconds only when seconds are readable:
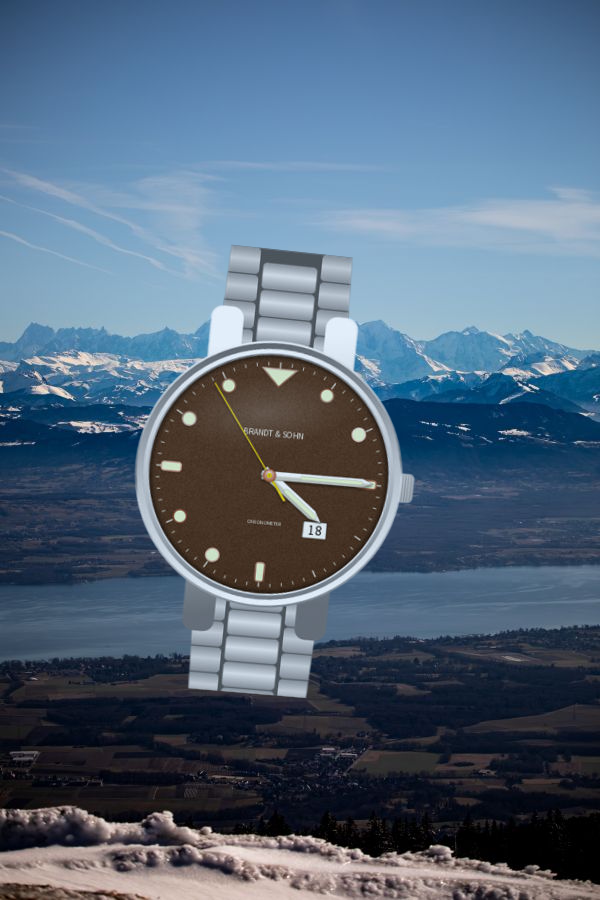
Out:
4.14.54
